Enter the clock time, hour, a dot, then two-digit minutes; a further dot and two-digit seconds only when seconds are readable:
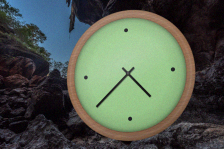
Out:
4.38
